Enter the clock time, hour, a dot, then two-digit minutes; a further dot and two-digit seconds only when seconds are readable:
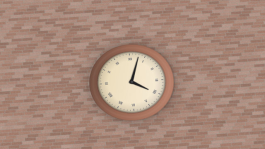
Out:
4.03
